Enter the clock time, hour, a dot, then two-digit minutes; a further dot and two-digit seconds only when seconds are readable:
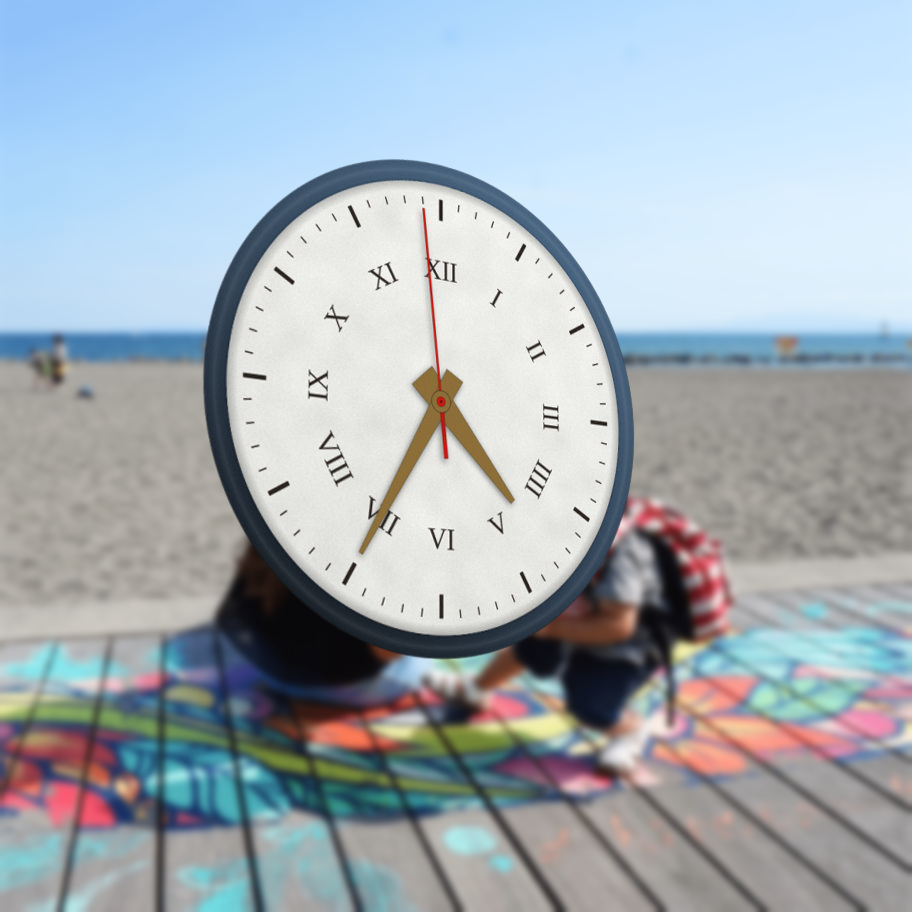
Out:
4.34.59
